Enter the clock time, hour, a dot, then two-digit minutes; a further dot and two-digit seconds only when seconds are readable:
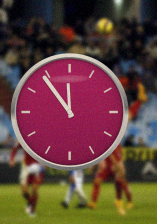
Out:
11.54
